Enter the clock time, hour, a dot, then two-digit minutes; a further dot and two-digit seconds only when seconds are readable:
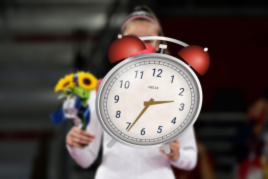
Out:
2.34
